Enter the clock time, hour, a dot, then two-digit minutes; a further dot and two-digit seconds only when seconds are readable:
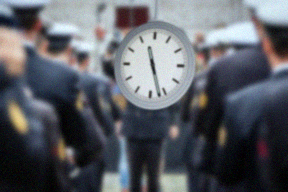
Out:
11.27
